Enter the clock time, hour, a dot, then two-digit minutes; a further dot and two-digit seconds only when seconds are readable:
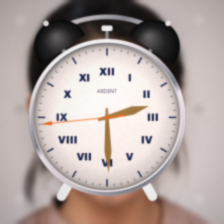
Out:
2.29.44
